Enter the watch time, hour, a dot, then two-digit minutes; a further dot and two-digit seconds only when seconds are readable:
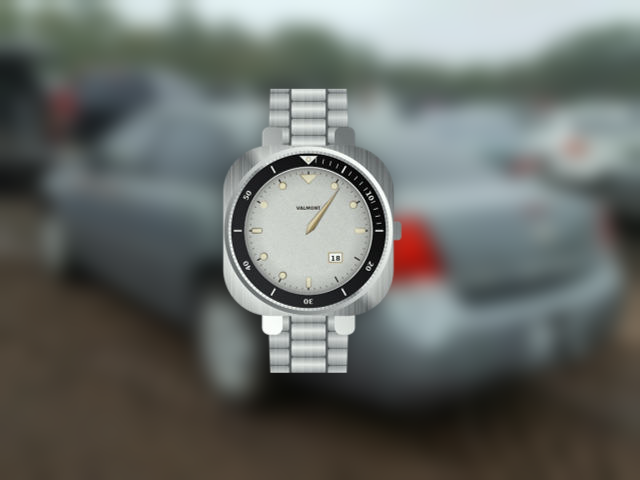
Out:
1.06
